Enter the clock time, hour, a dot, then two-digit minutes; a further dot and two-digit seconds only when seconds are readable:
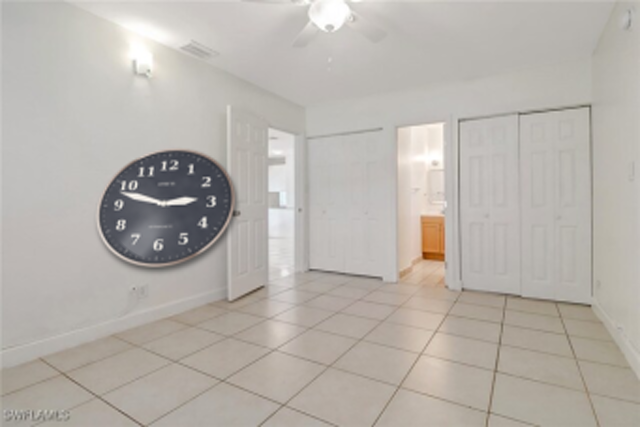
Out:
2.48
